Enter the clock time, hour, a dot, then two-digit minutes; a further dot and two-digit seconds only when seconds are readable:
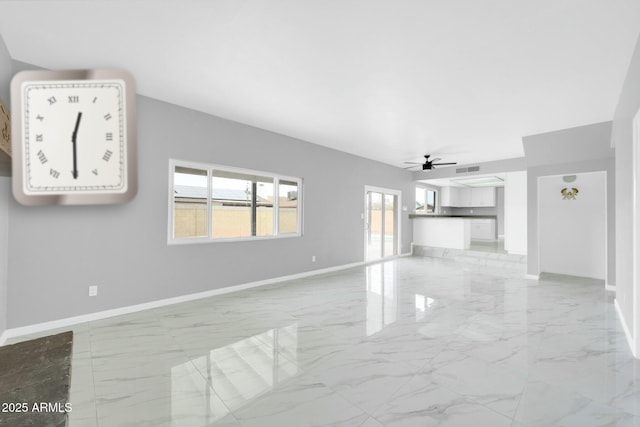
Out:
12.30
